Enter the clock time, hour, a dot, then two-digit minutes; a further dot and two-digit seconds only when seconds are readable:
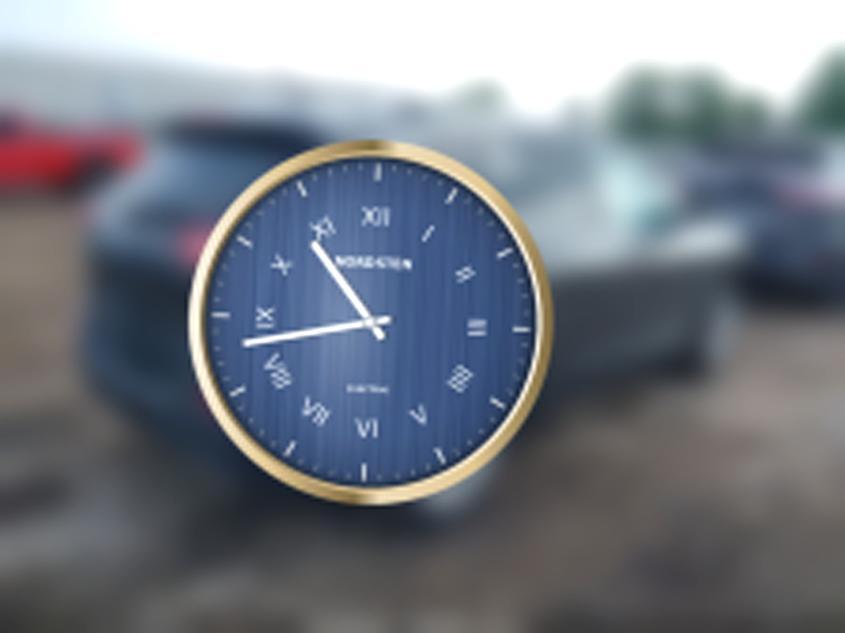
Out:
10.43
